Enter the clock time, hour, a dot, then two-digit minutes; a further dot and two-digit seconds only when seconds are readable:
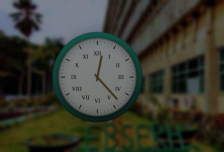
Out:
12.23
